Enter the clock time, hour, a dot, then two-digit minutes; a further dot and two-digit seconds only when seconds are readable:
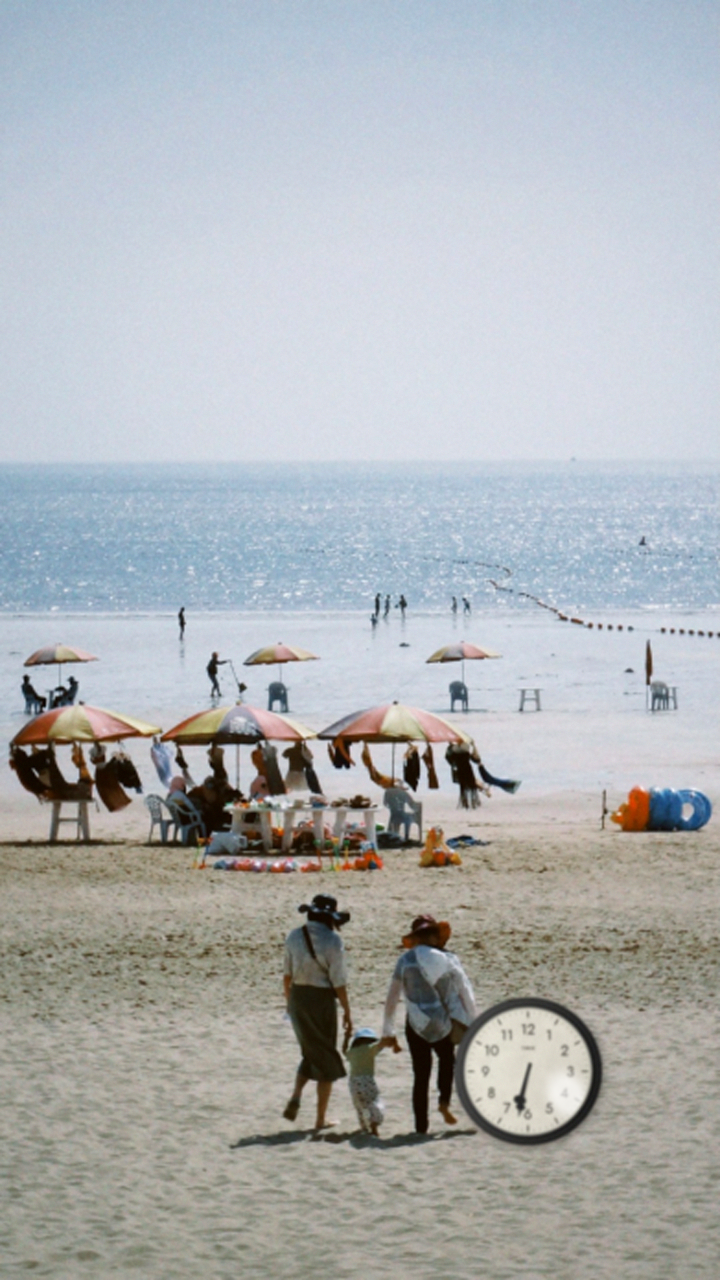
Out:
6.32
